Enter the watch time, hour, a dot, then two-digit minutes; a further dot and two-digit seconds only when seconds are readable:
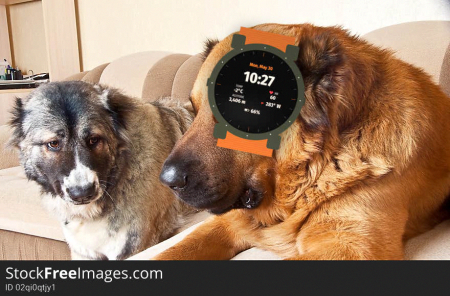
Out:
10.27
